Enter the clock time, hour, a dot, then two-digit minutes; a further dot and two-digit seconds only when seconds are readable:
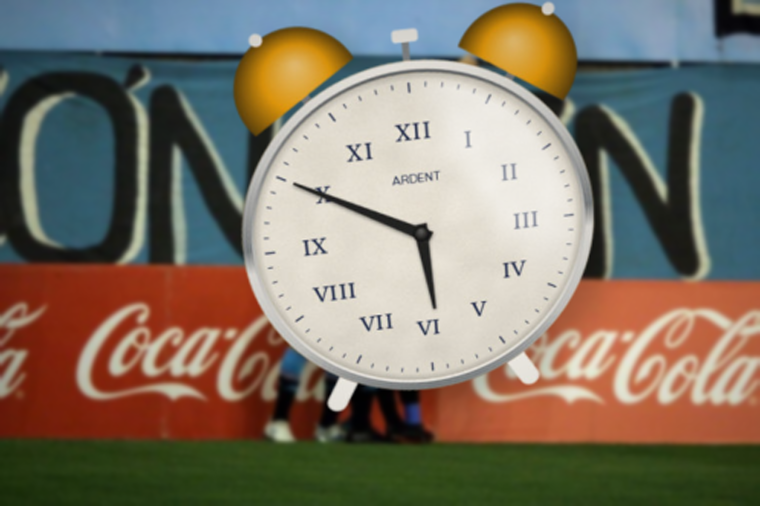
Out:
5.50
